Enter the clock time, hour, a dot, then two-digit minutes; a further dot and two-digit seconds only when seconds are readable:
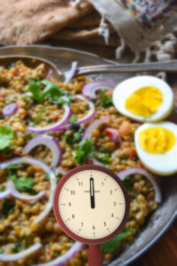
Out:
12.00
